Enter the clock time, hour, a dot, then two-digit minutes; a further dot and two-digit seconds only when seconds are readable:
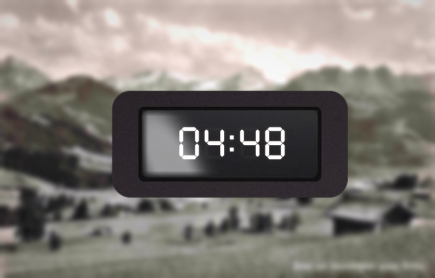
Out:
4.48
